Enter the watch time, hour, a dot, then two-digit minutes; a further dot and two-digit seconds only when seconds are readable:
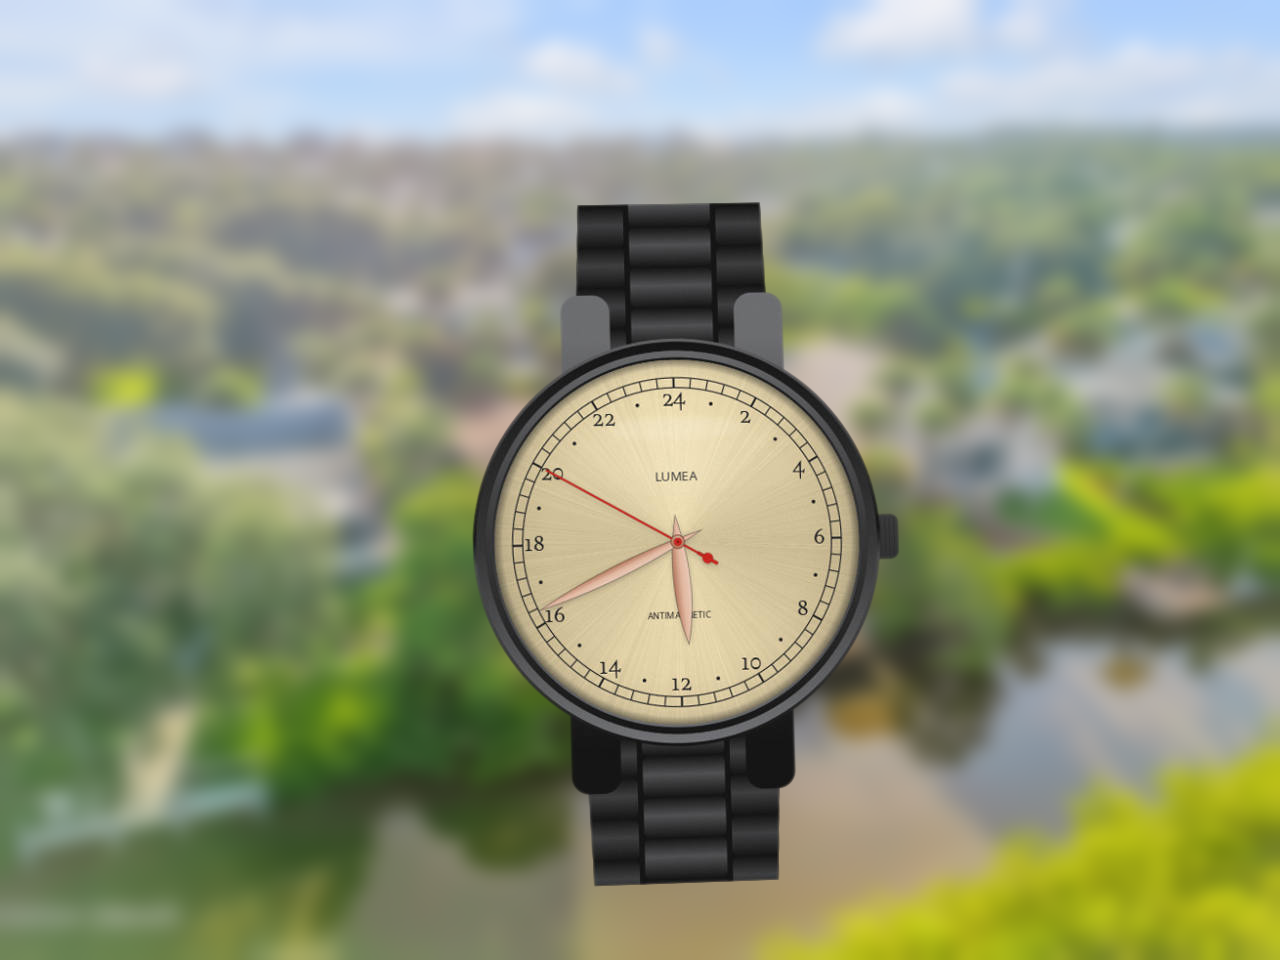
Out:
11.40.50
